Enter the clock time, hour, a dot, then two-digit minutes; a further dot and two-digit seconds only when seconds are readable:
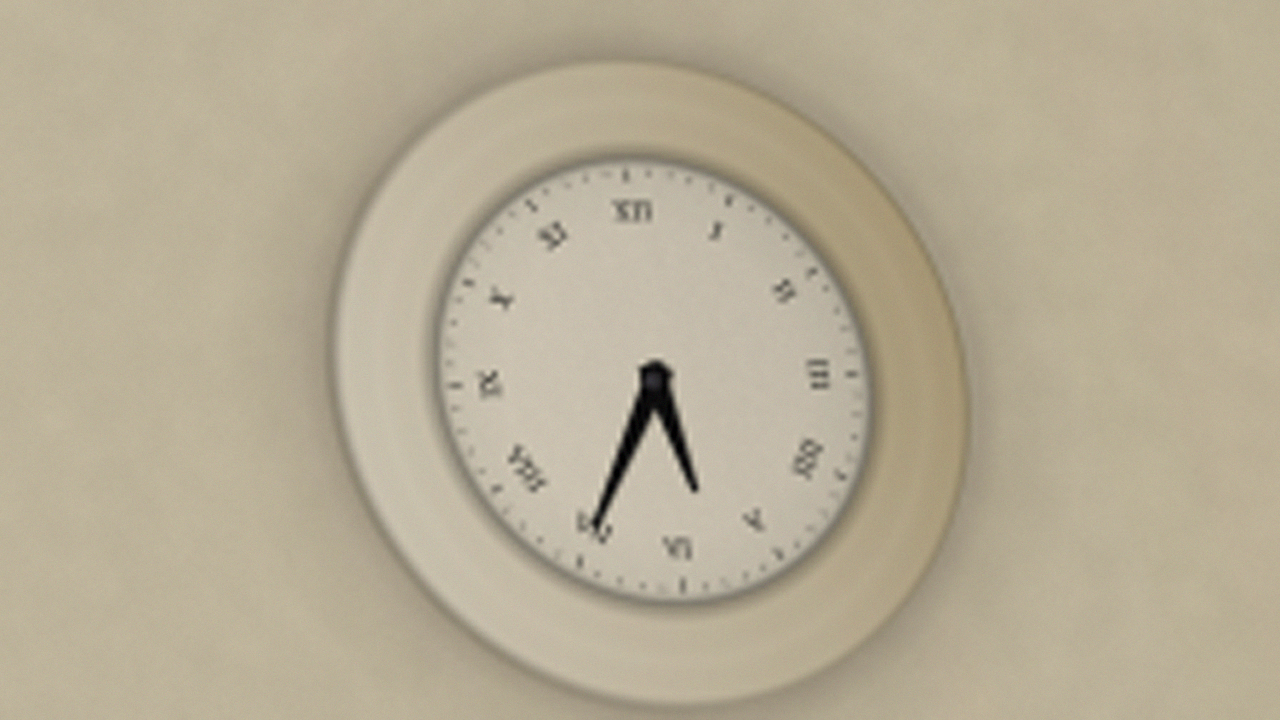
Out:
5.35
